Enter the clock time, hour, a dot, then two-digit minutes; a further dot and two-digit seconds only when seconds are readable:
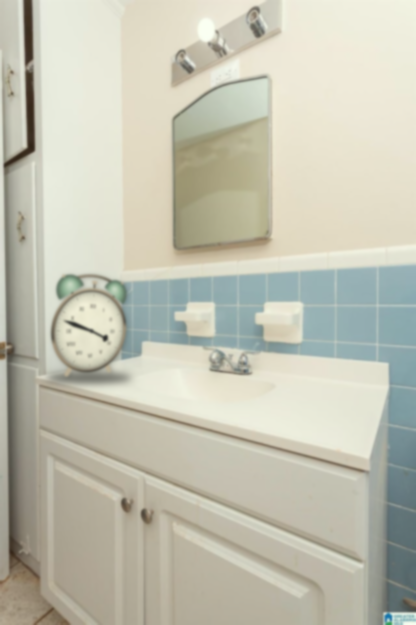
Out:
3.48
